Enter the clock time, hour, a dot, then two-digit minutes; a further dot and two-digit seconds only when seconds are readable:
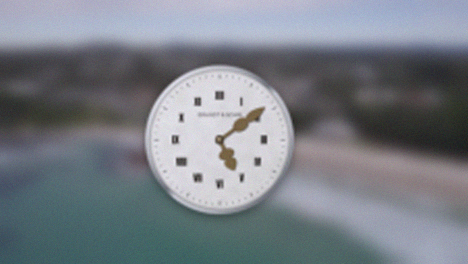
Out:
5.09
